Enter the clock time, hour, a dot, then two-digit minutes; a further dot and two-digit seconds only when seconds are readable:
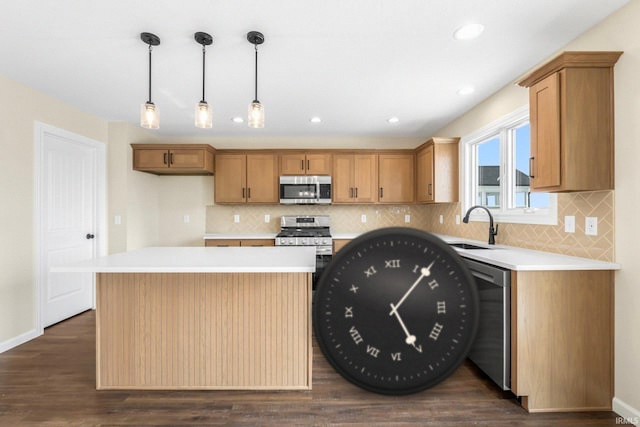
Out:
5.07
